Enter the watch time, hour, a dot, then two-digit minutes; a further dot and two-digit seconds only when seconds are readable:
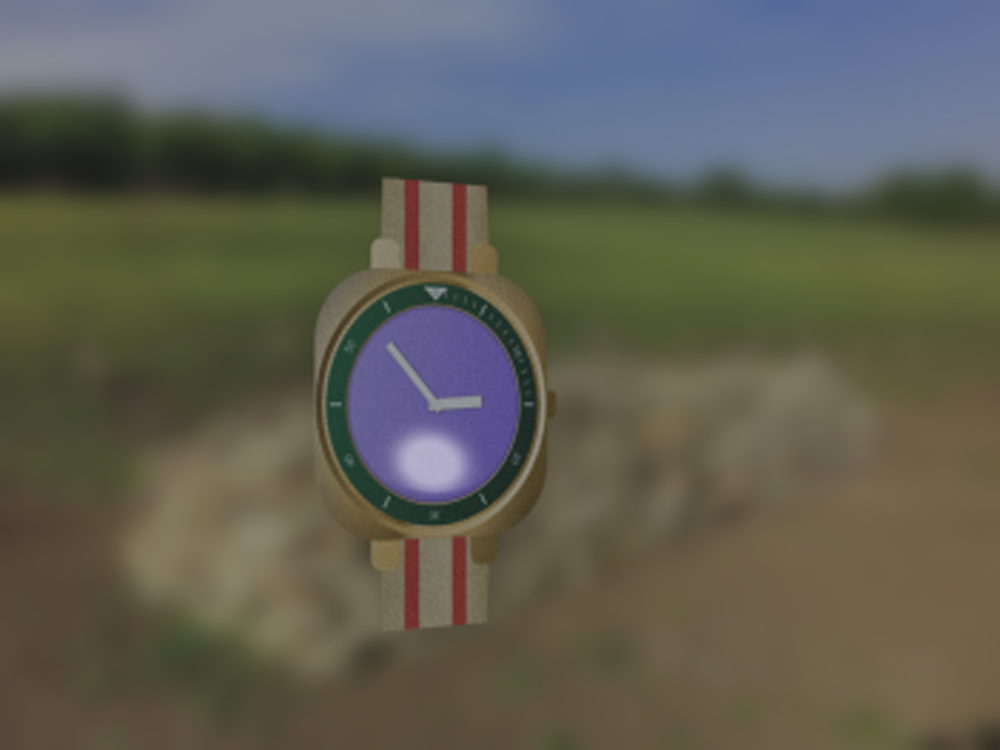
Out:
2.53
